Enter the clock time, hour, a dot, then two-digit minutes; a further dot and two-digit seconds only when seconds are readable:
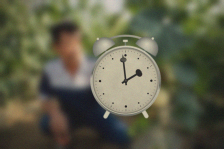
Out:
1.59
